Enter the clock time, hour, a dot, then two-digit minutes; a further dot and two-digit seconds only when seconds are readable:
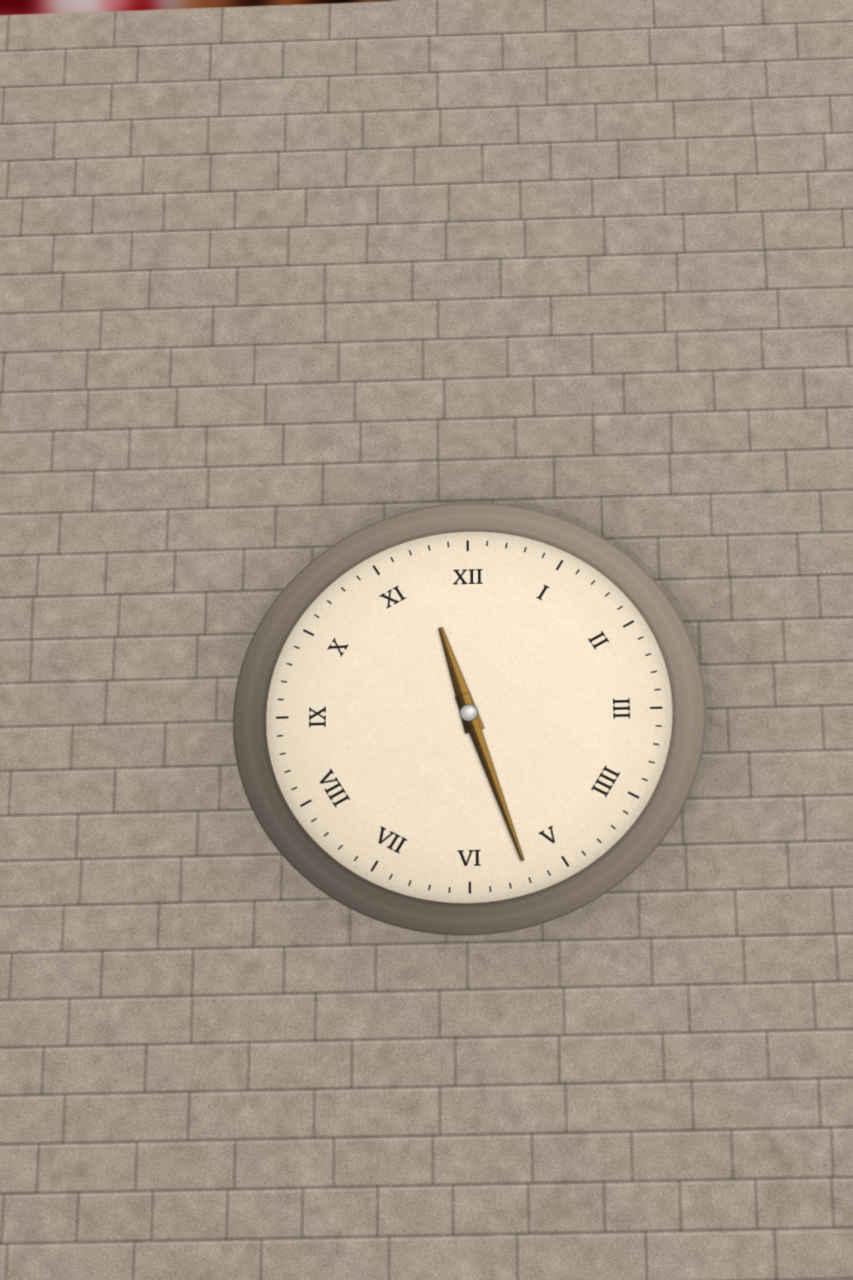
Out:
11.27
